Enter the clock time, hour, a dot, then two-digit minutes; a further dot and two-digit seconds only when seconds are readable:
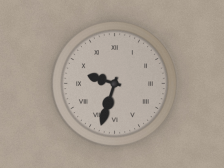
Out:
9.33
